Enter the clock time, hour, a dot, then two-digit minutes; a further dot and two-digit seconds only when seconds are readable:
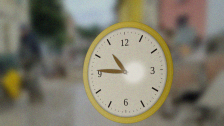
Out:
10.46
